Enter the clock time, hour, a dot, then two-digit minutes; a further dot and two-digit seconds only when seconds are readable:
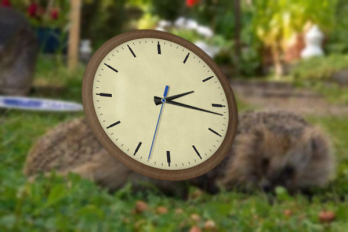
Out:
2.16.33
